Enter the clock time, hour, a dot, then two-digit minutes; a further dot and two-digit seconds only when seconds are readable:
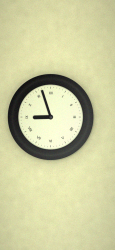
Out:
8.57
